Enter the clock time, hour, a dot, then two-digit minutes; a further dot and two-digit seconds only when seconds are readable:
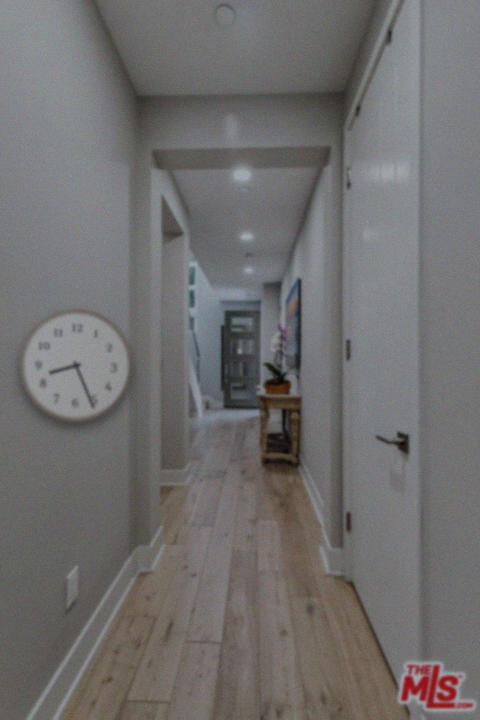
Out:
8.26
